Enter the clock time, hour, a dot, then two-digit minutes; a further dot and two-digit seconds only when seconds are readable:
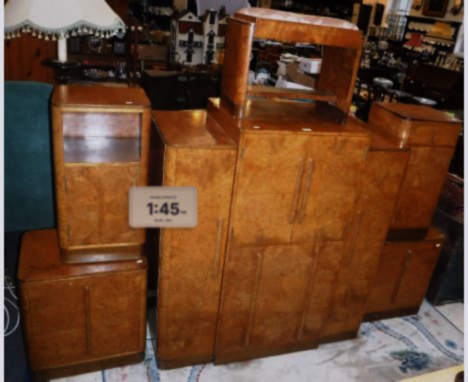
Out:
1.45
